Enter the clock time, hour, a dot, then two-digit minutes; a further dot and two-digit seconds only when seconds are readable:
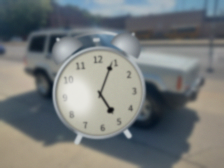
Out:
5.04
